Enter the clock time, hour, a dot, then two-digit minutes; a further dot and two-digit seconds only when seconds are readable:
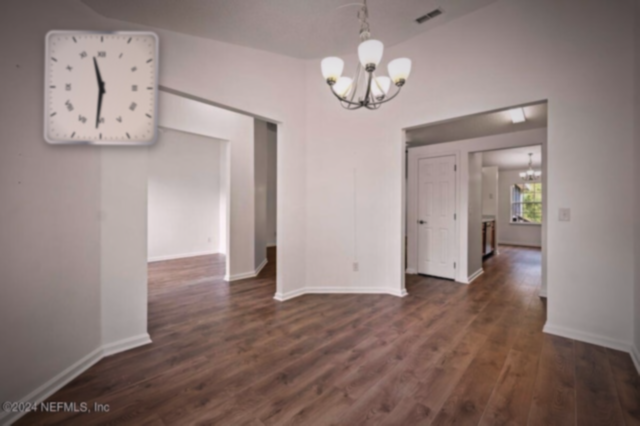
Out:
11.31
